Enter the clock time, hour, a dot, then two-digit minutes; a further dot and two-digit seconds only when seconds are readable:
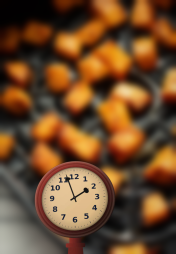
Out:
1.57
